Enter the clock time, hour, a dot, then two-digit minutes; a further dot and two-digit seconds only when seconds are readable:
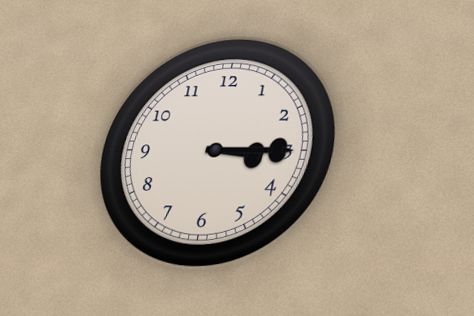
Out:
3.15
